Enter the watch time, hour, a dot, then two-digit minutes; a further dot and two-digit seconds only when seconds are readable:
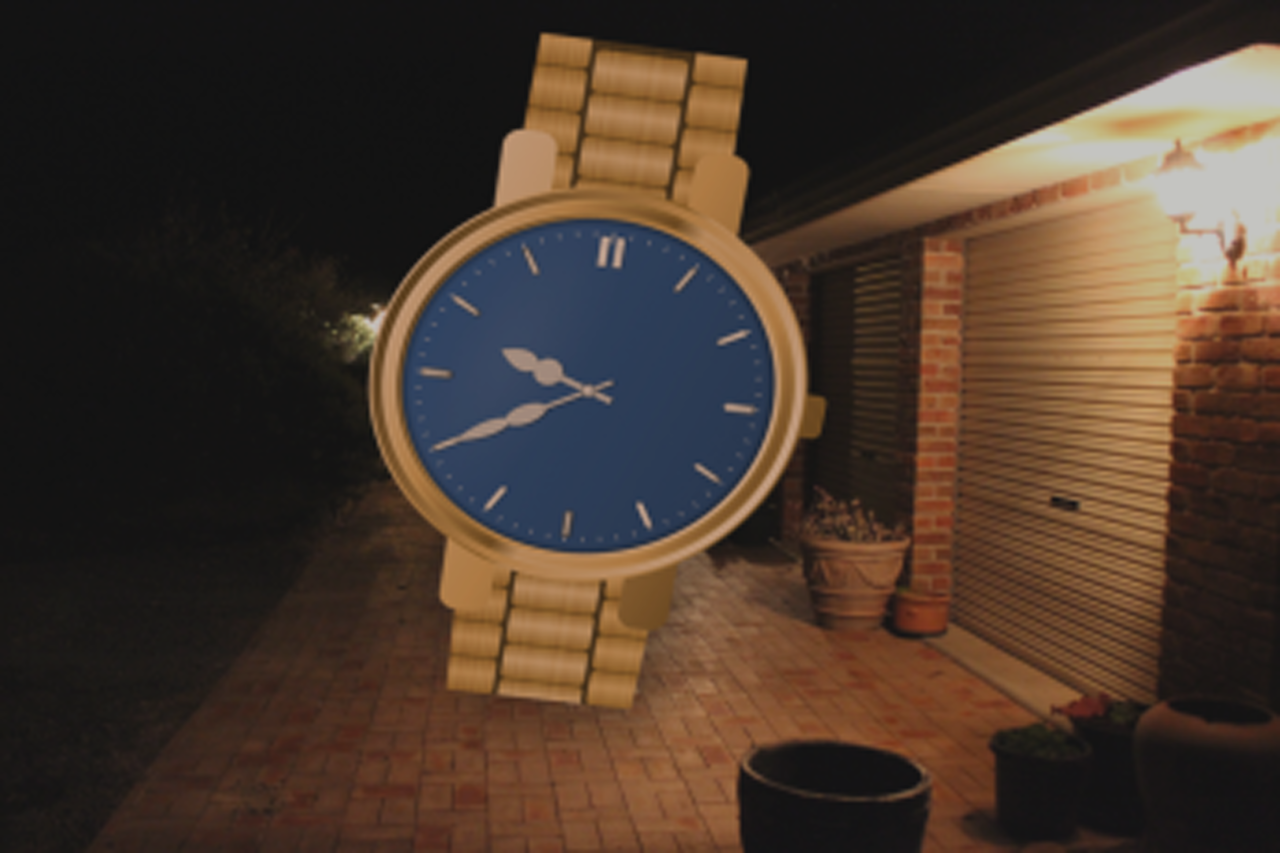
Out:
9.40
